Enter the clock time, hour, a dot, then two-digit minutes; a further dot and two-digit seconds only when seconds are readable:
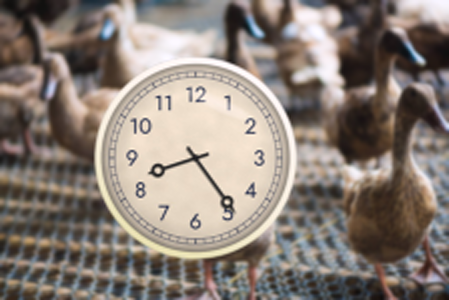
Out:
8.24
